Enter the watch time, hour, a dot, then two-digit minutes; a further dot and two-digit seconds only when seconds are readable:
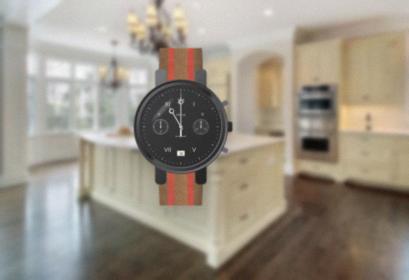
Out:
11.00
